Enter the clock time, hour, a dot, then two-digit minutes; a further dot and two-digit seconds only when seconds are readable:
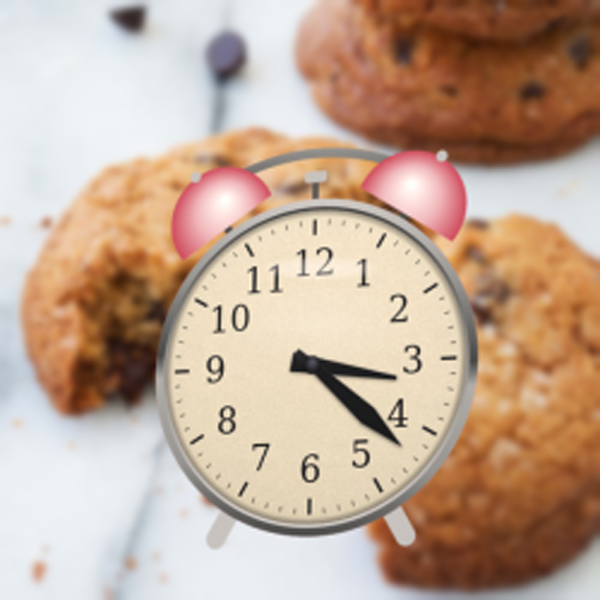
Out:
3.22
